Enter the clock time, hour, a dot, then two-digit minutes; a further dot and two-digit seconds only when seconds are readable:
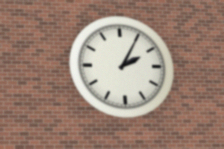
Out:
2.05
